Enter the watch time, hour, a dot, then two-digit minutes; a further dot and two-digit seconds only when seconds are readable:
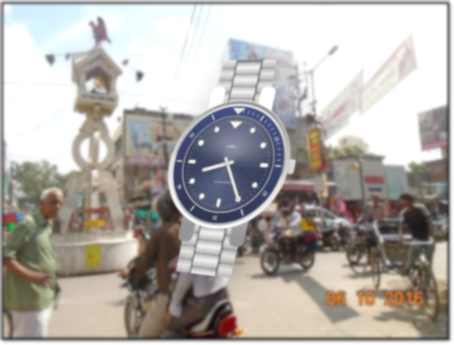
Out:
8.25
